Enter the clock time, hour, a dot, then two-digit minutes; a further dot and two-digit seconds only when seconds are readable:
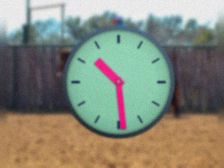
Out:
10.29
